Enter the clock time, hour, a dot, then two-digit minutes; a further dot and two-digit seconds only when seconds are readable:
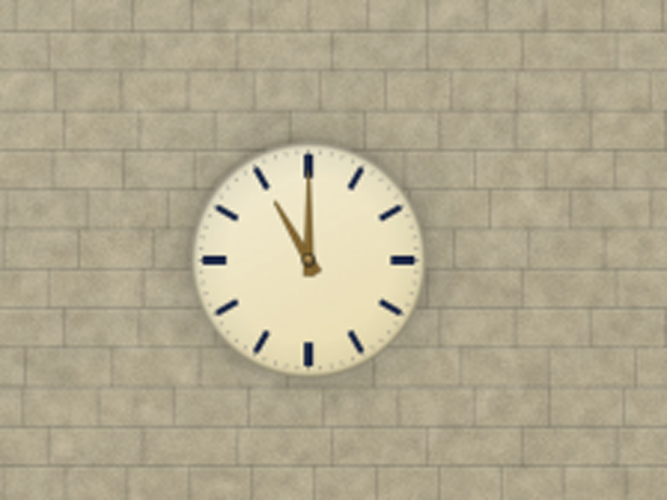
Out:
11.00
